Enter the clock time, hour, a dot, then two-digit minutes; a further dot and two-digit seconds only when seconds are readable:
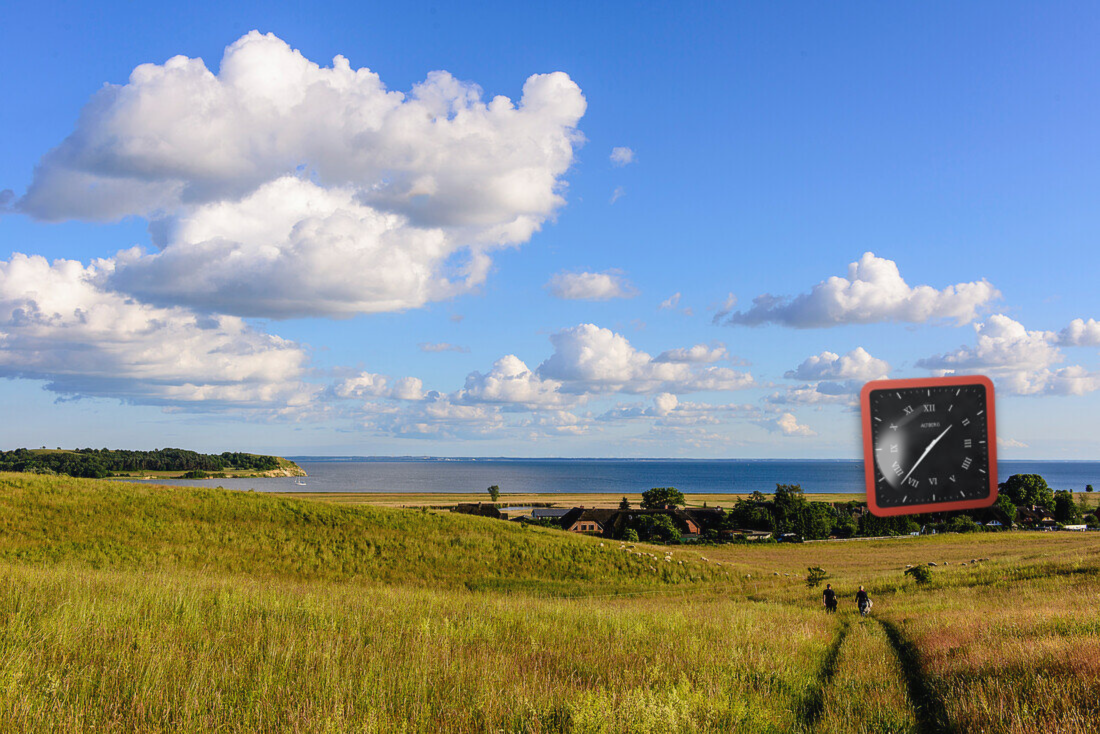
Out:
1.37
